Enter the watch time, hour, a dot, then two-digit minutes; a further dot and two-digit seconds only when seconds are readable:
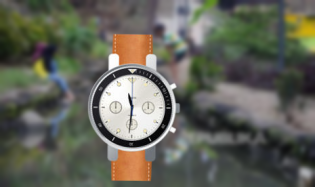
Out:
11.31
